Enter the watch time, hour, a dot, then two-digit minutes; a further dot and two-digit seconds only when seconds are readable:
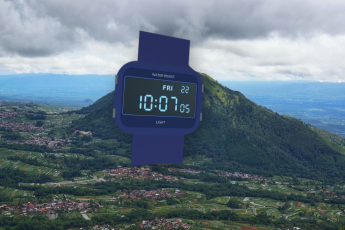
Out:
10.07.05
